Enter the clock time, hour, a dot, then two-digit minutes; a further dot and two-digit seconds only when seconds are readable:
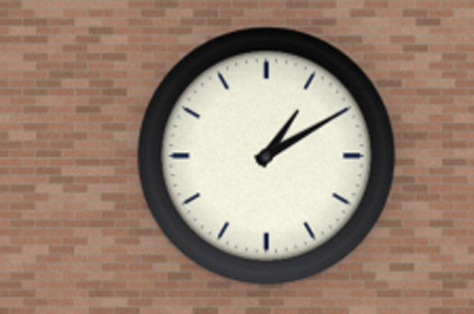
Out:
1.10
